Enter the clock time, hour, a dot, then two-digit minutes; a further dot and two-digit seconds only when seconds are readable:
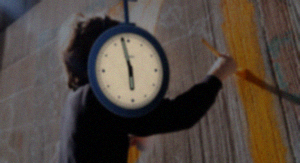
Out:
5.58
